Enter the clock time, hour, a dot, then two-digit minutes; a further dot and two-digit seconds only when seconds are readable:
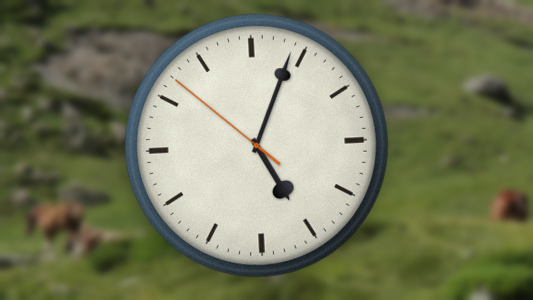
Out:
5.03.52
